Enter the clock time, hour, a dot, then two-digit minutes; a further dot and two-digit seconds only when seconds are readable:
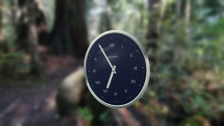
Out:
6.55
